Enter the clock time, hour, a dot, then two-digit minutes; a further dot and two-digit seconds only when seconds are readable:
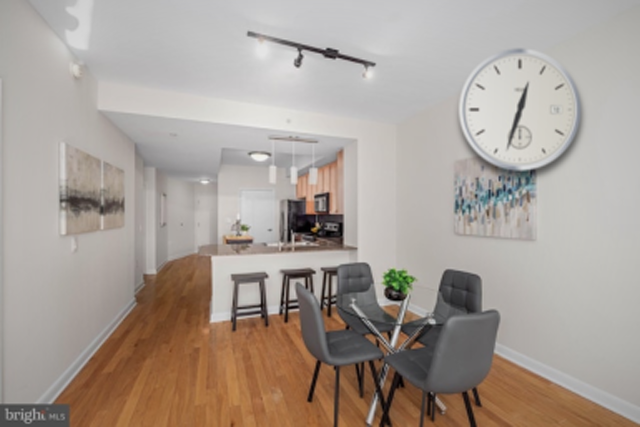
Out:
12.33
